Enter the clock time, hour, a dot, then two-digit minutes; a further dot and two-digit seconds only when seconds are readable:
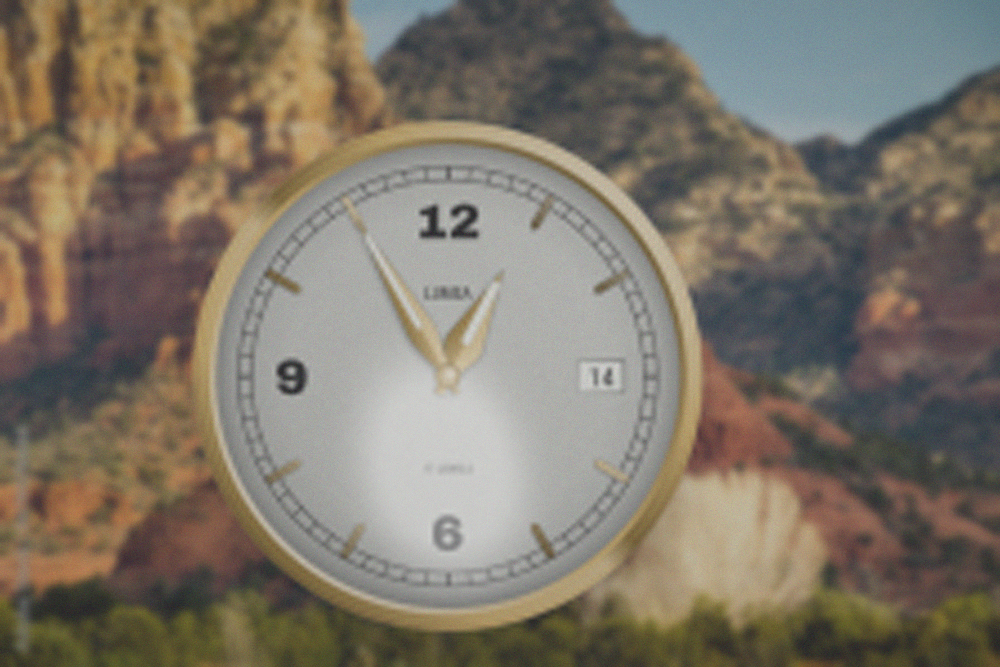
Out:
12.55
